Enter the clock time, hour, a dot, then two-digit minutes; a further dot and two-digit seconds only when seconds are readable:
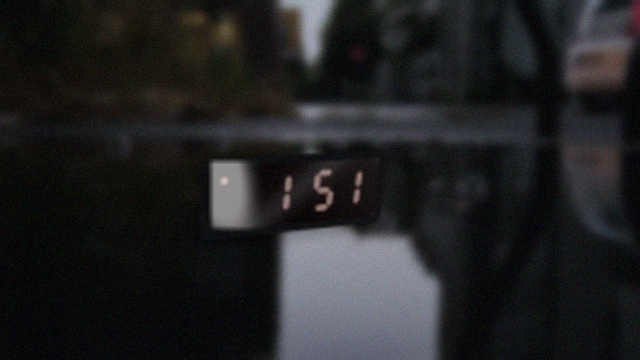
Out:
1.51
